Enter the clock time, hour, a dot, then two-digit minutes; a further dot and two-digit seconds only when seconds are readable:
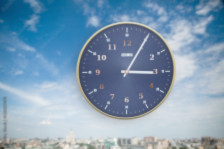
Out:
3.05
